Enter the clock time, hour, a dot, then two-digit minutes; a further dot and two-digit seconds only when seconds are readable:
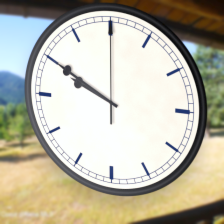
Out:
9.50.00
